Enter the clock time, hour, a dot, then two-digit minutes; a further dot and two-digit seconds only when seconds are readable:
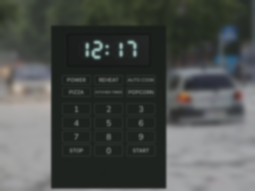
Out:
12.17
